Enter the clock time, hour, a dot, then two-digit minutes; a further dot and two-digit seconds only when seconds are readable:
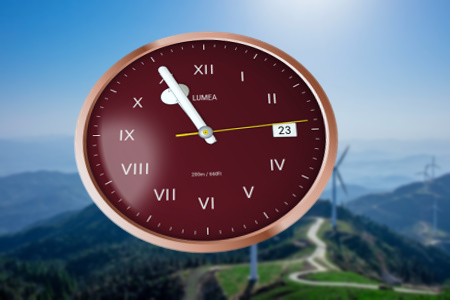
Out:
10.55.14
